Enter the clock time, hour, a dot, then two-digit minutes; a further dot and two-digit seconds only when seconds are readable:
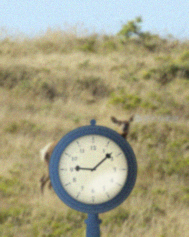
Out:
9.08
